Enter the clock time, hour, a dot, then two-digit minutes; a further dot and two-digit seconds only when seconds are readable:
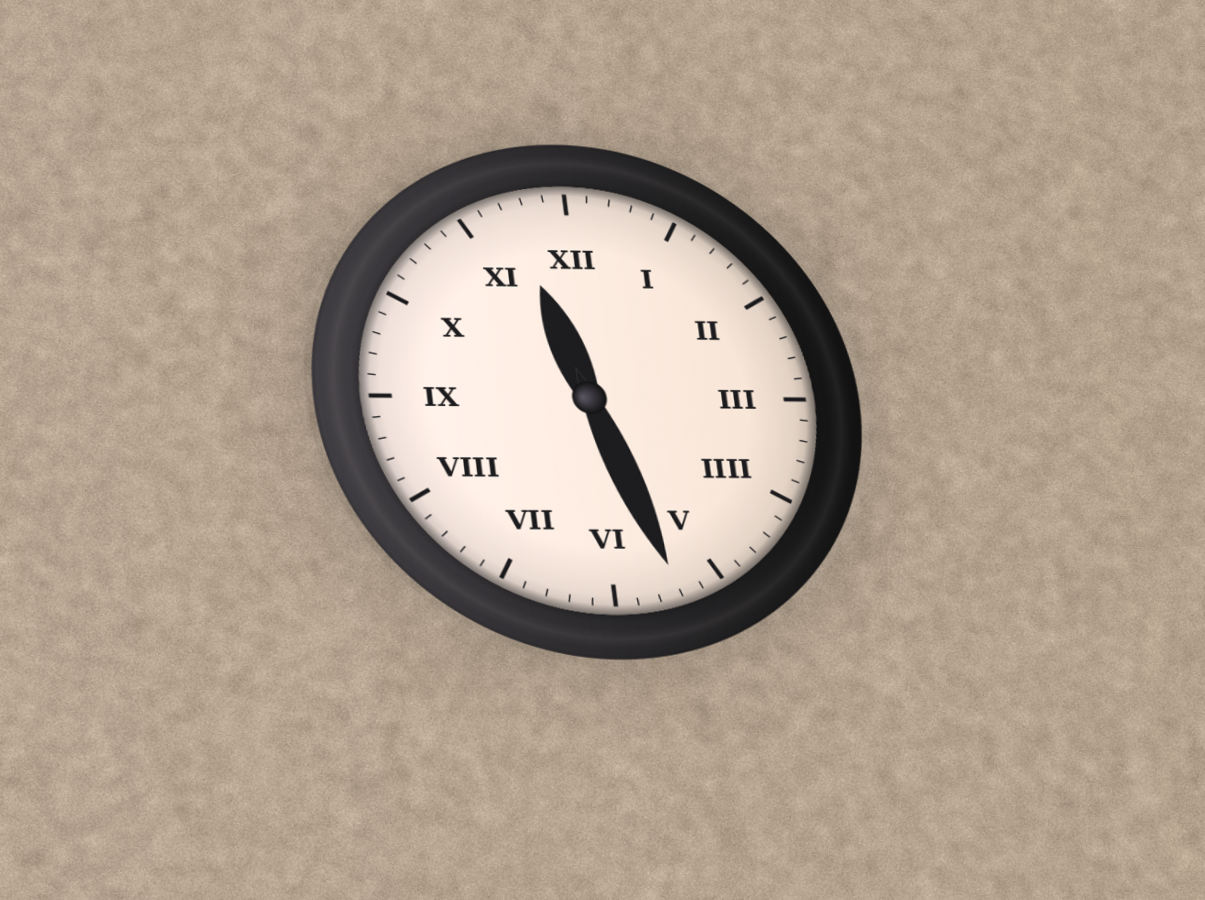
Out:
11.27
